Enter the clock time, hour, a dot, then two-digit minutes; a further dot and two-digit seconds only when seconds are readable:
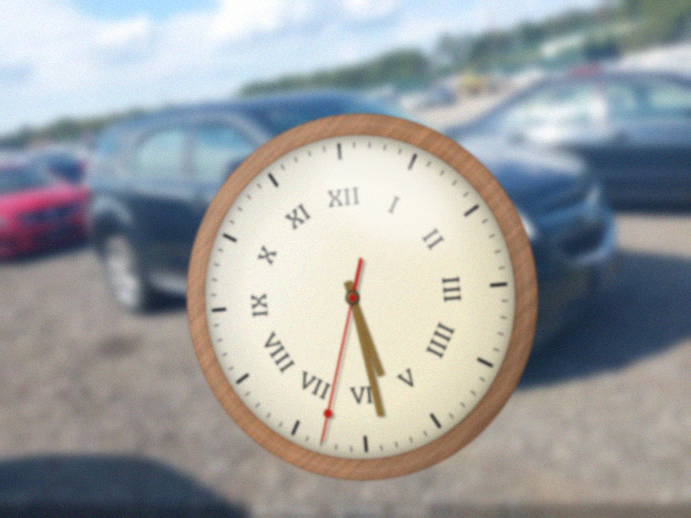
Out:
5.28.33
